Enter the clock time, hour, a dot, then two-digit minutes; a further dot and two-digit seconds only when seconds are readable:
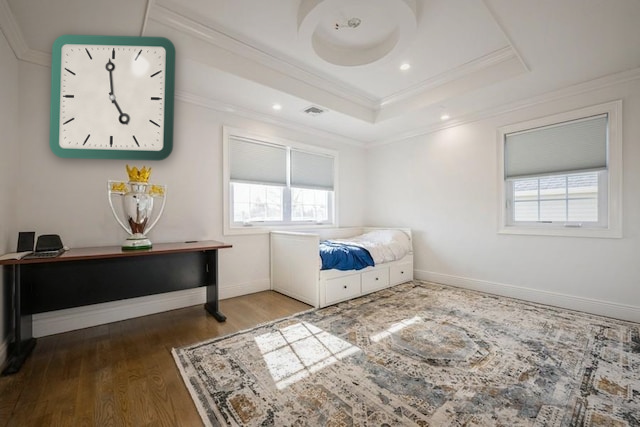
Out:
4.59
